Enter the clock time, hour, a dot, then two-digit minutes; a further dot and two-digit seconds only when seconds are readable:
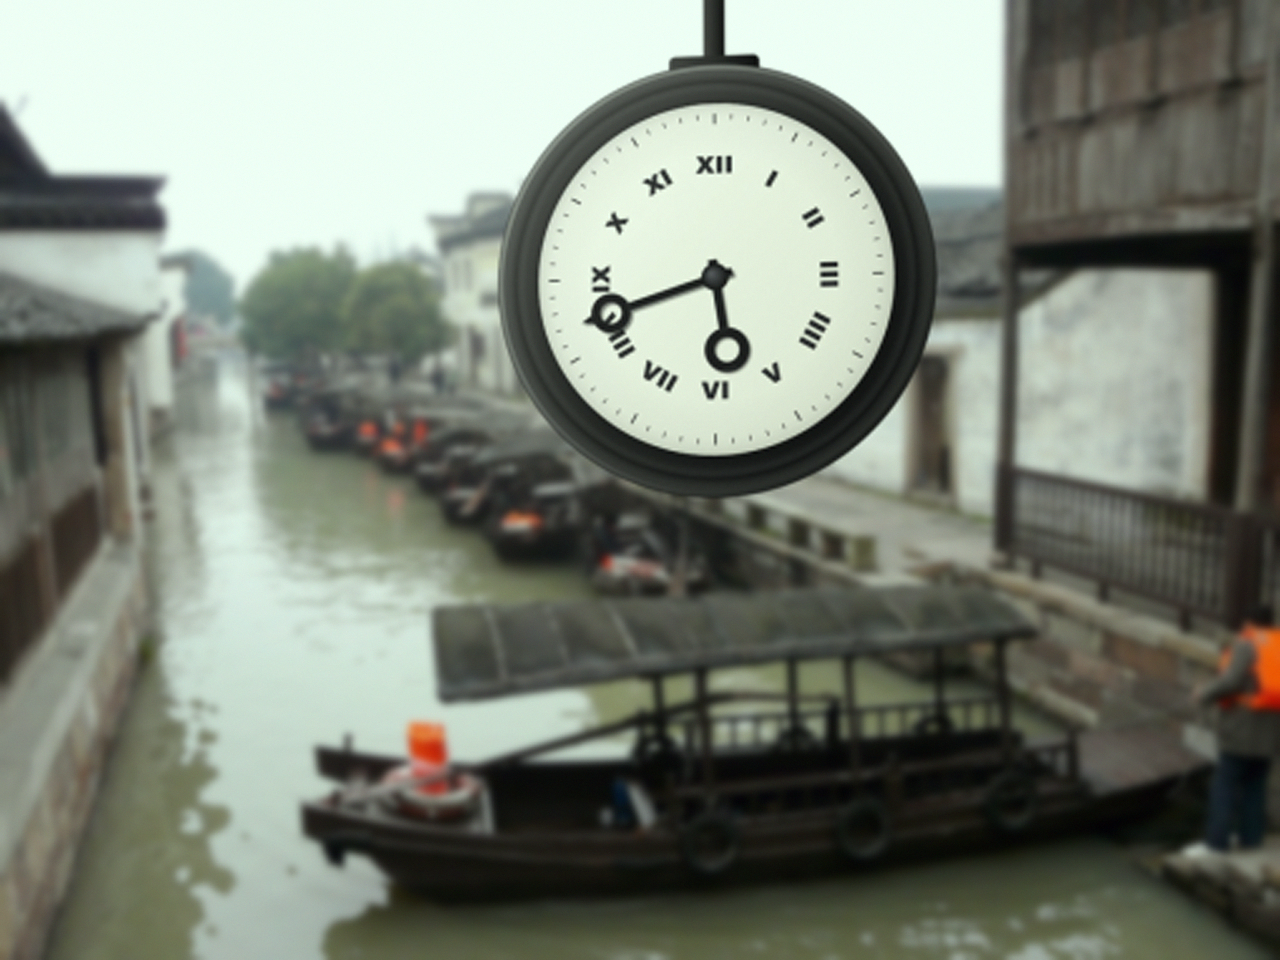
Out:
5.42
